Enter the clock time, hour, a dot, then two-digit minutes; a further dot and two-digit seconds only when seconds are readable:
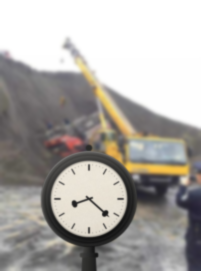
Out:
8.22
